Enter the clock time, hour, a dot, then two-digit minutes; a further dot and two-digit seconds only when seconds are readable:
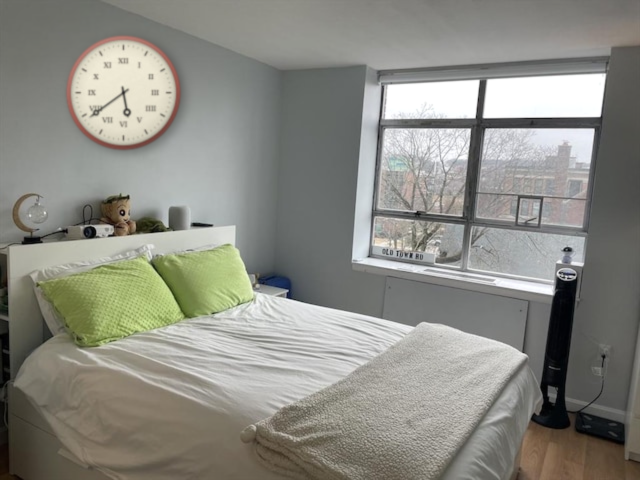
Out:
5.39
